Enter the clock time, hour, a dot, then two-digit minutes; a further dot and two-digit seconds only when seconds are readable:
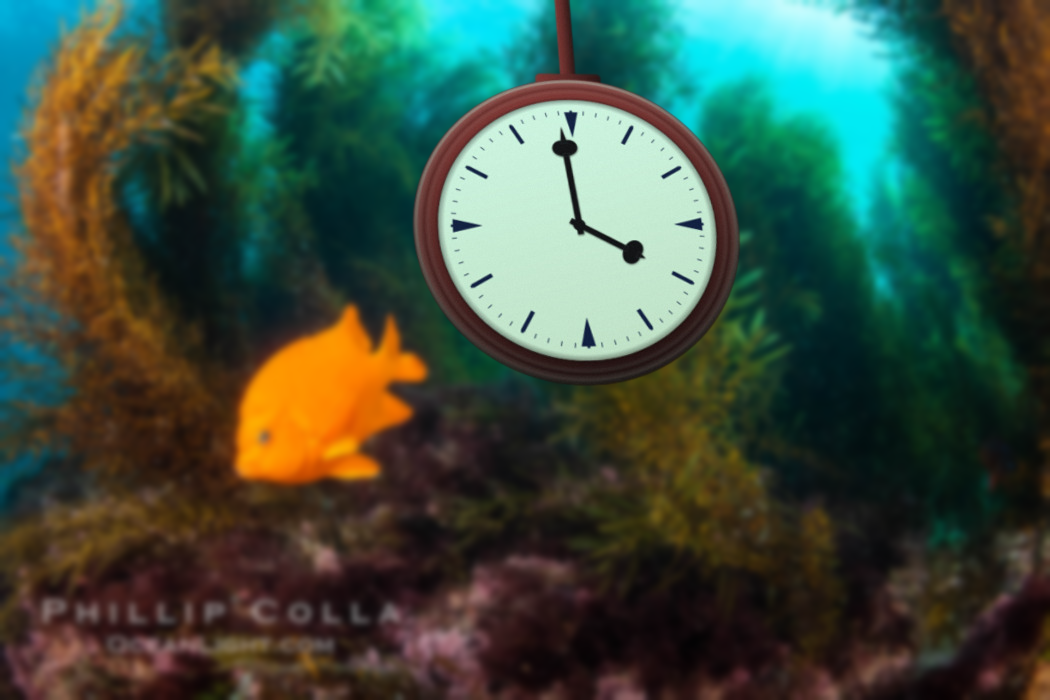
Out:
3.59
